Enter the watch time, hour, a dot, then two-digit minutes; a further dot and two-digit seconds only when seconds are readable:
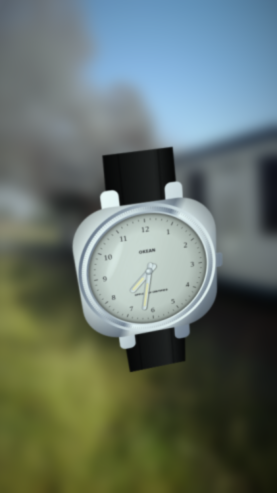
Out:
7.32
